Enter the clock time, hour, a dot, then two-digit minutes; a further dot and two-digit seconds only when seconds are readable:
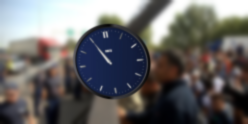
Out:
10.55
